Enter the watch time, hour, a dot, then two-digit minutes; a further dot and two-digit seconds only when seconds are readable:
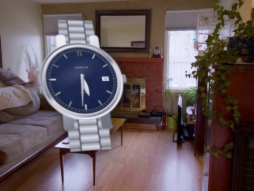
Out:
5.31
